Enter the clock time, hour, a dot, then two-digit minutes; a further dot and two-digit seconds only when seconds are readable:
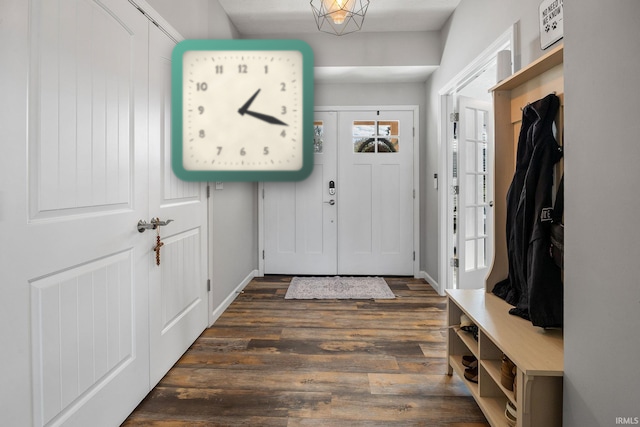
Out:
1.18
